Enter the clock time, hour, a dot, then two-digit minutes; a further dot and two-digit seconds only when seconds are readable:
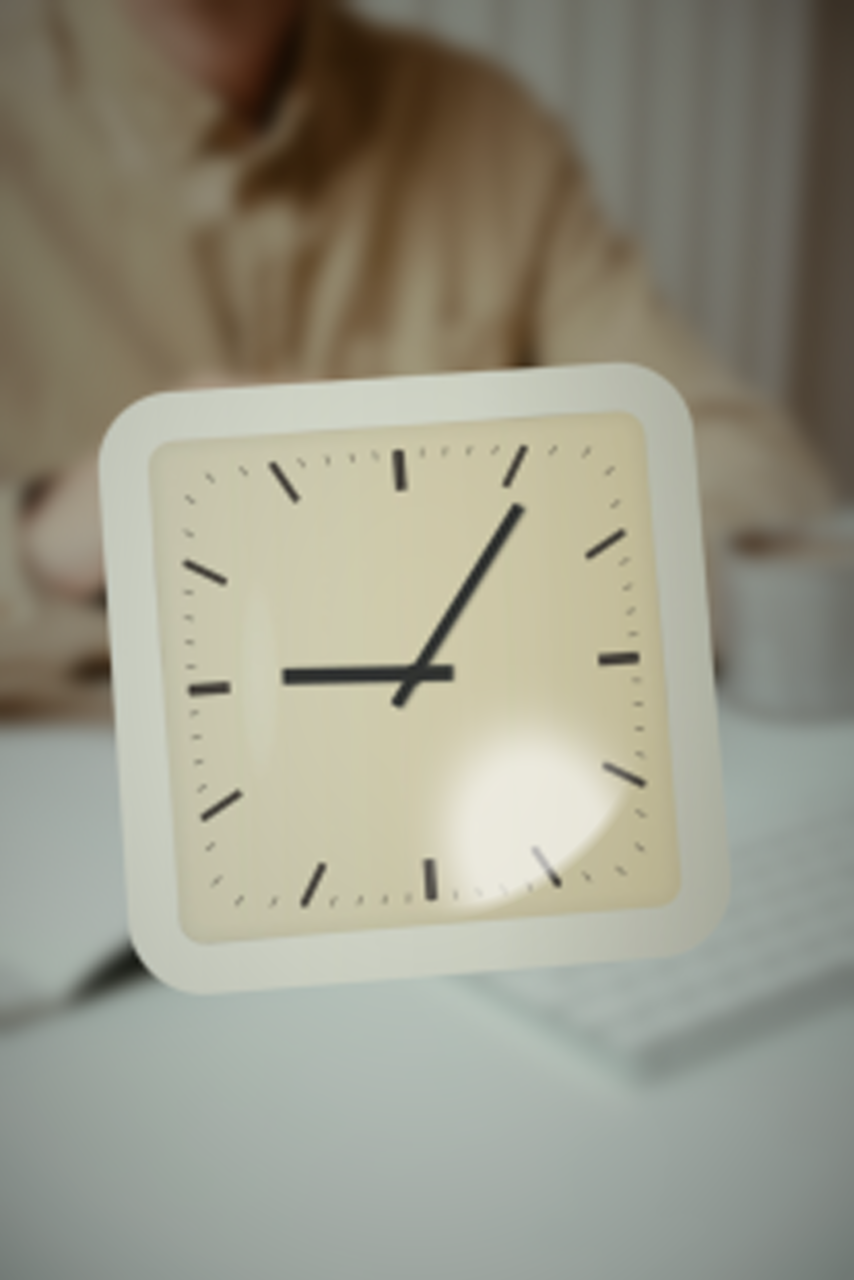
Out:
9.06
